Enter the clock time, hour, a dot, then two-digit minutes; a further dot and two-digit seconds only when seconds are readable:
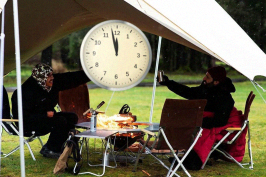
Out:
11.58
